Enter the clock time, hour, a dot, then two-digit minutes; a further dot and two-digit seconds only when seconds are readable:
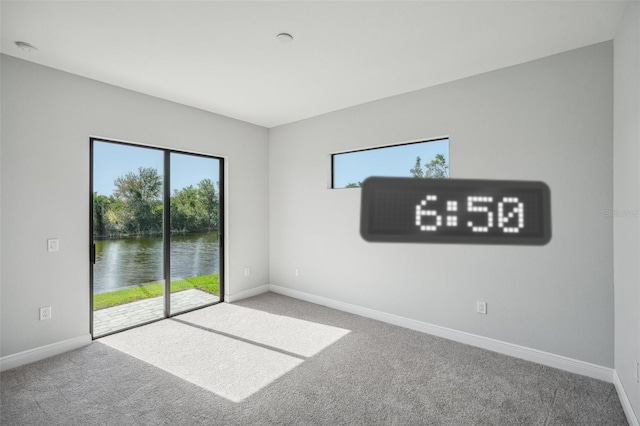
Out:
6.50
